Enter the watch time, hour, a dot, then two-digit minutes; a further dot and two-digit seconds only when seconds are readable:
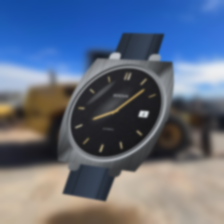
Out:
8.07
